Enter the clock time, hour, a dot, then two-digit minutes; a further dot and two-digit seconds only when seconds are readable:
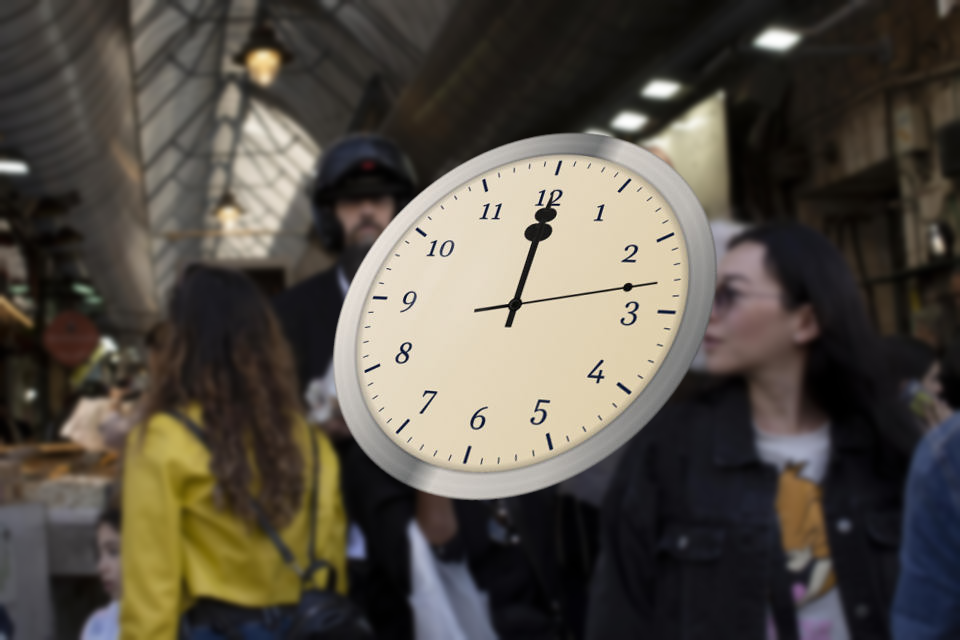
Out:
12.00.13
